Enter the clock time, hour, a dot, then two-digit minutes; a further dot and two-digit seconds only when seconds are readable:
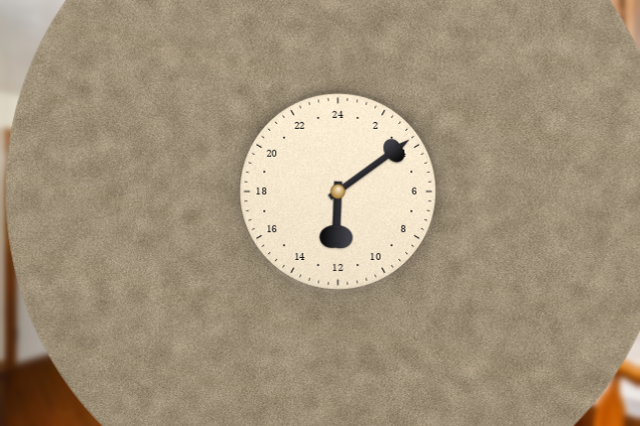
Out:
12.09
